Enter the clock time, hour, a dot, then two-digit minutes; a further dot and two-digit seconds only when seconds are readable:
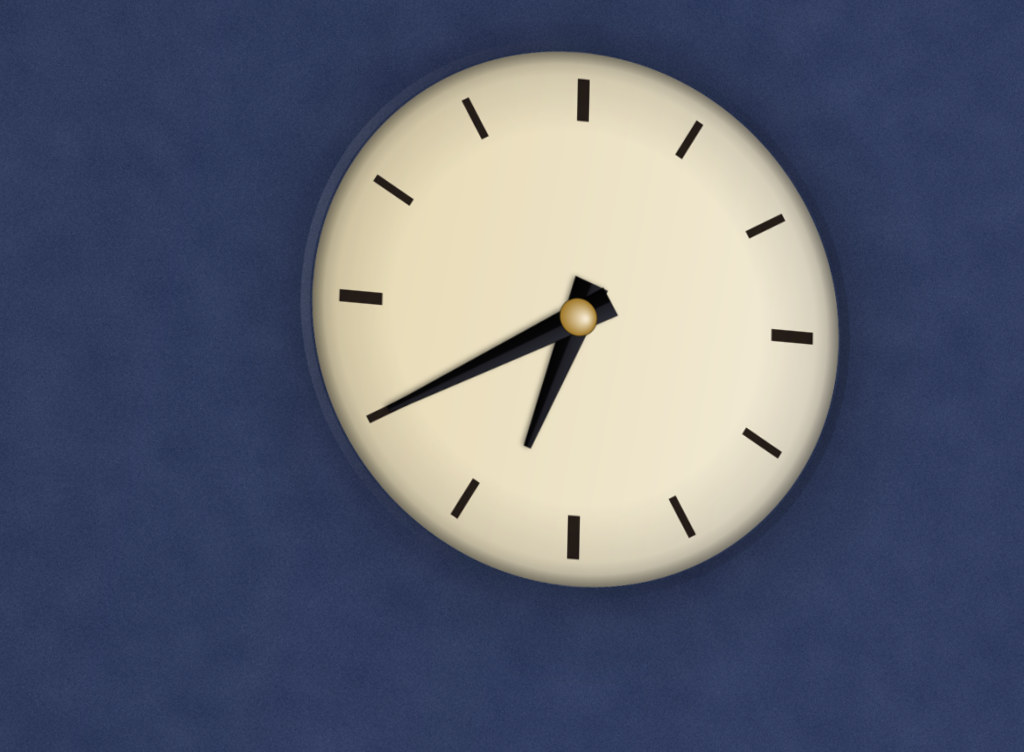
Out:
6.40
